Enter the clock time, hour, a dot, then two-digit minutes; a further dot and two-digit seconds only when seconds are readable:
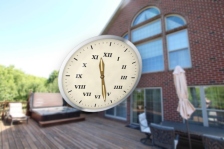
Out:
11.27
